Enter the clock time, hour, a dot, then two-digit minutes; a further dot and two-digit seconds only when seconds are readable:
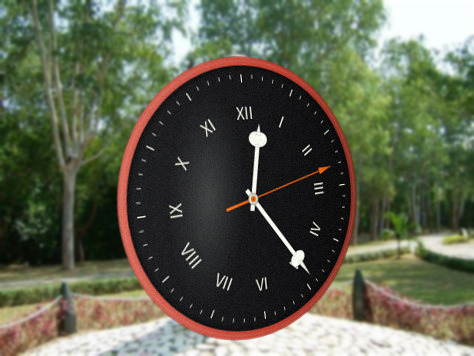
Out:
12.24.13
